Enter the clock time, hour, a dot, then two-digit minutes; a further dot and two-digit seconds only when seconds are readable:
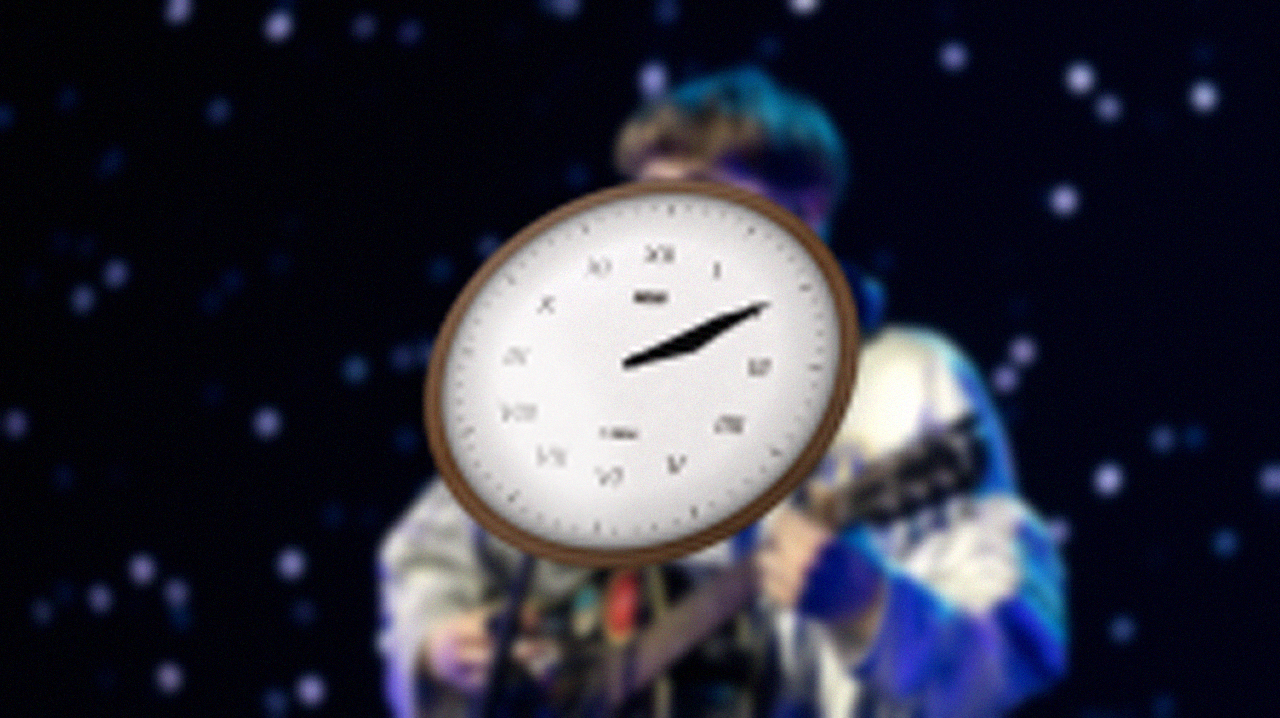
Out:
2.10
